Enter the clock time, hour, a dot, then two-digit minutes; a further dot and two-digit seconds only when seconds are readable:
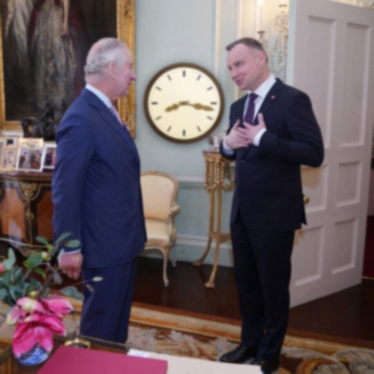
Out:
8.17
